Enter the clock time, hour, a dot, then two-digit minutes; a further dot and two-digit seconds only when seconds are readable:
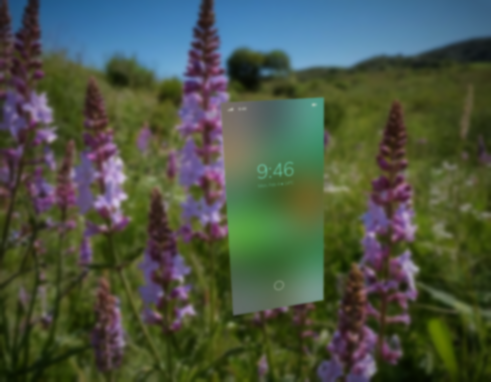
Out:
9.46
